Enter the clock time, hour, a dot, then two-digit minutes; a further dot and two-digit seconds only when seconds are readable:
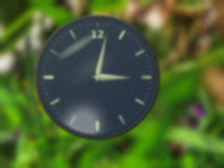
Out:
3.02
